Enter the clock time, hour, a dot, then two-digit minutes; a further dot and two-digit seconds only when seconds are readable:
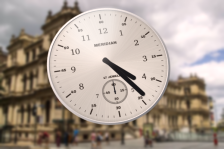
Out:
4.24
